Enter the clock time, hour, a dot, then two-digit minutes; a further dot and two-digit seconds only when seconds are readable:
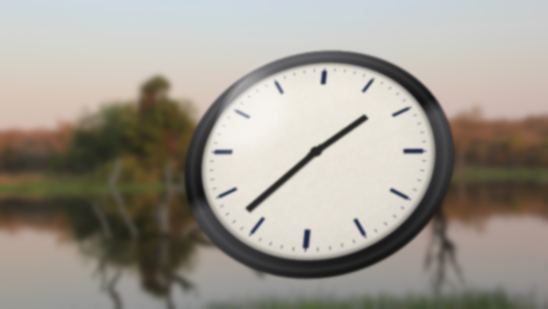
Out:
1.37
